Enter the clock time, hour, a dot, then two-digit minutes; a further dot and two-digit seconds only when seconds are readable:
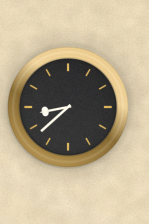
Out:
8.38
